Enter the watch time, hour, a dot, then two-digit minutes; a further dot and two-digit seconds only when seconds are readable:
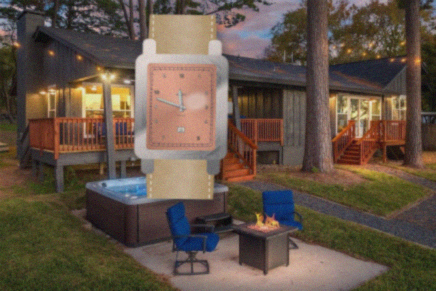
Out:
11.48
